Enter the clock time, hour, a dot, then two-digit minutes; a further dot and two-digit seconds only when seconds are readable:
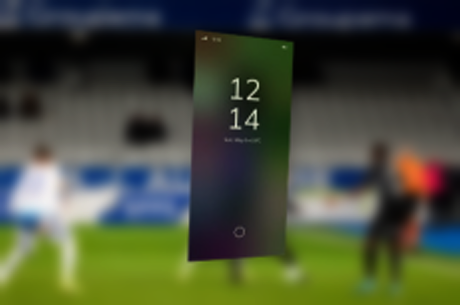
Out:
12.14
